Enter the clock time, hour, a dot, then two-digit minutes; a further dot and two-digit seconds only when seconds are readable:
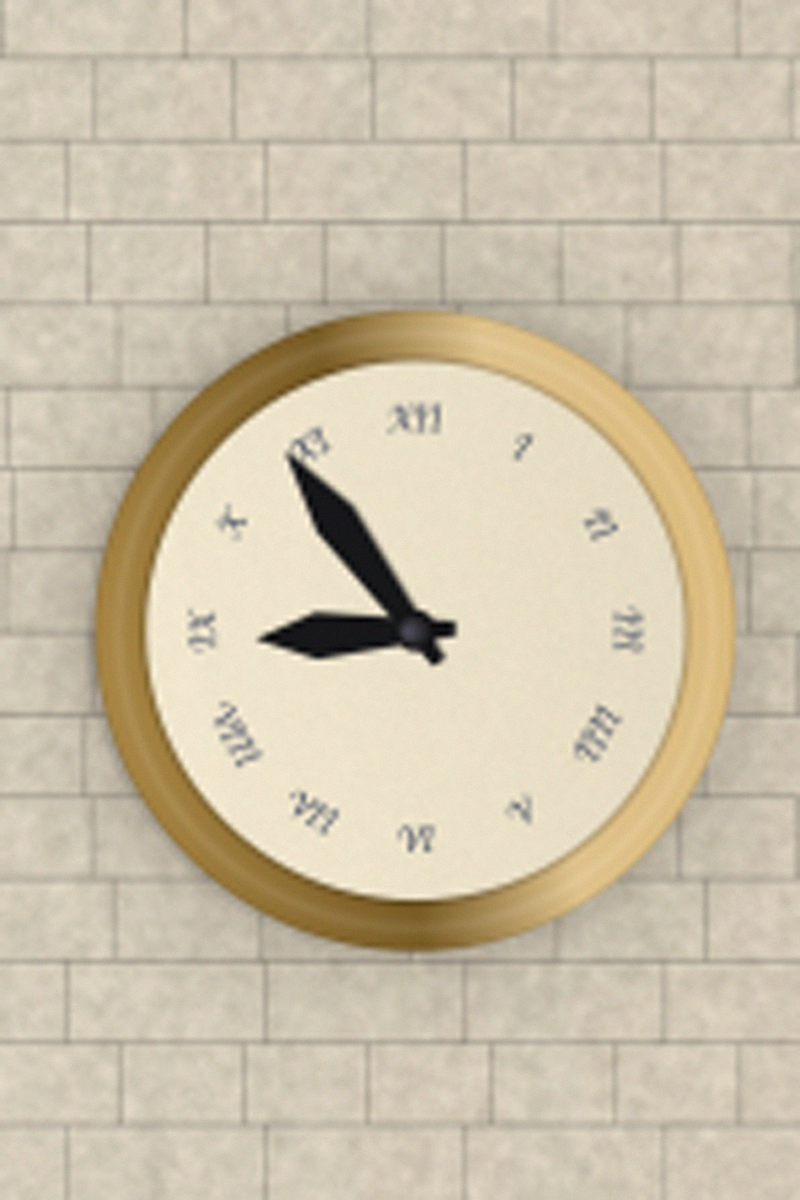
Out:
8.54
